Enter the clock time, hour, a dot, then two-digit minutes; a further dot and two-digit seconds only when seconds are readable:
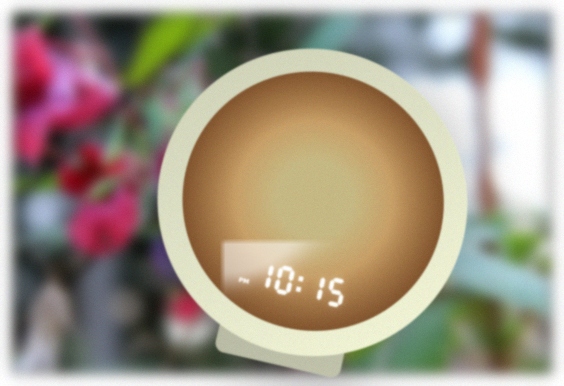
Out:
10.15
